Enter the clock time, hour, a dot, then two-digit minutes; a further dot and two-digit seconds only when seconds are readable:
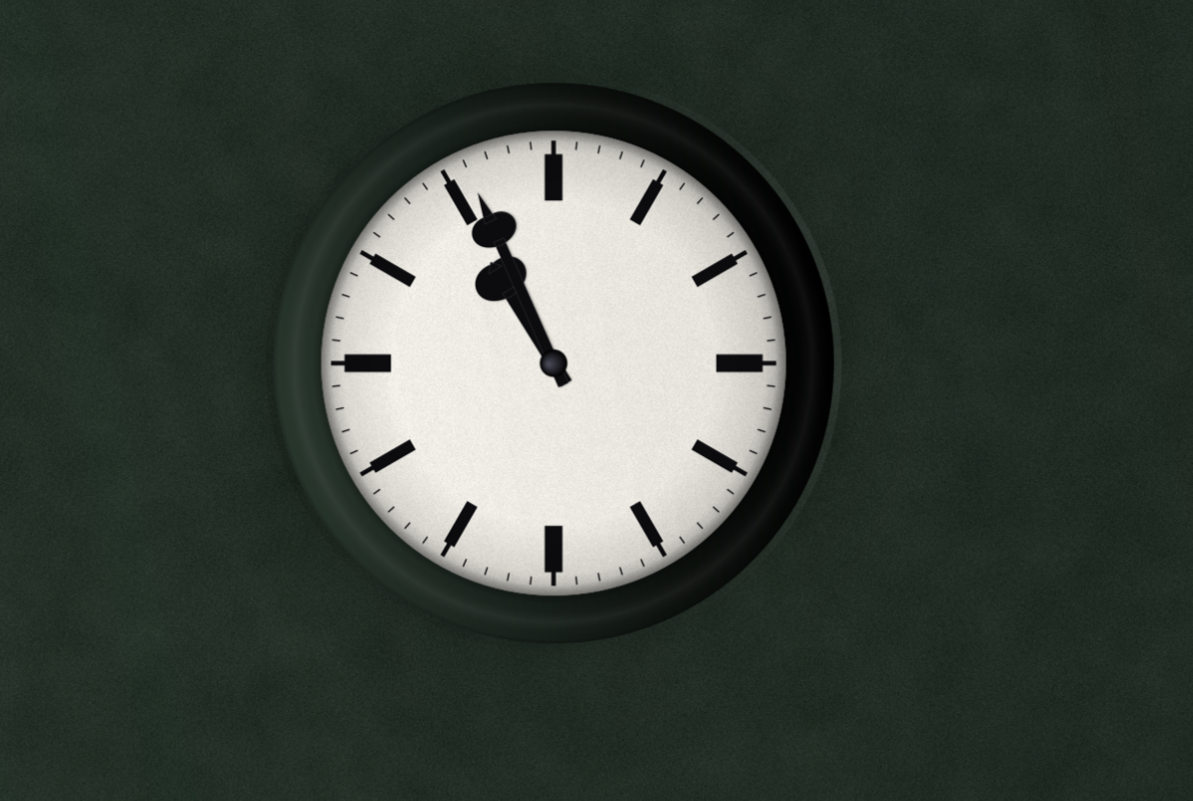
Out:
10.56
